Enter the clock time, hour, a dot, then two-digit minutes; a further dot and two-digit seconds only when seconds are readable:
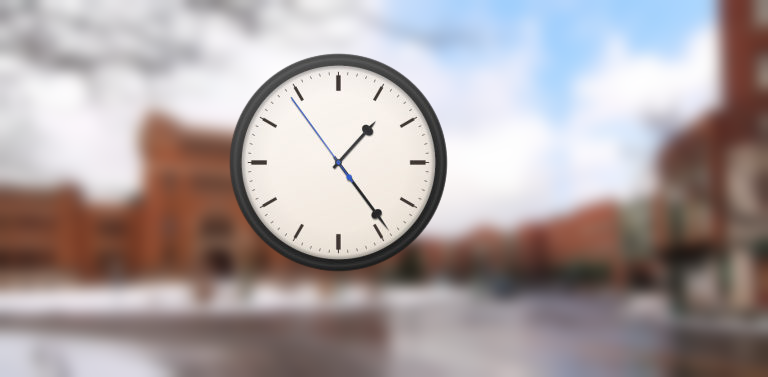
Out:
1.23.54
